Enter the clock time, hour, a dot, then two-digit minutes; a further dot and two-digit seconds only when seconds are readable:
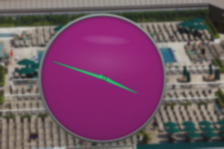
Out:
3.48
